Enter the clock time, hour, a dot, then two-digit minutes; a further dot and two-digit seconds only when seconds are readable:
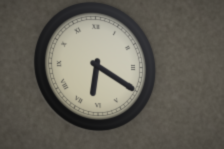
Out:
6.20
